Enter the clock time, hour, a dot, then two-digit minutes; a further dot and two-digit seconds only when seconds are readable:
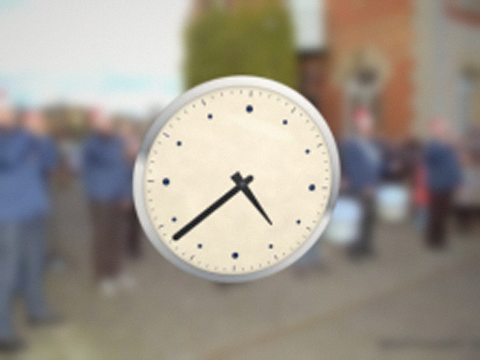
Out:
4.38
